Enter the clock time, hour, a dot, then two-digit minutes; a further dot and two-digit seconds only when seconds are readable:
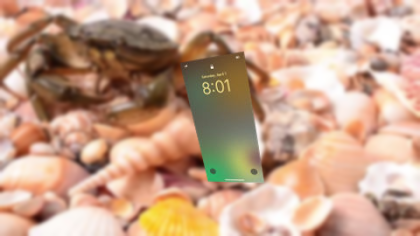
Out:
8.01
